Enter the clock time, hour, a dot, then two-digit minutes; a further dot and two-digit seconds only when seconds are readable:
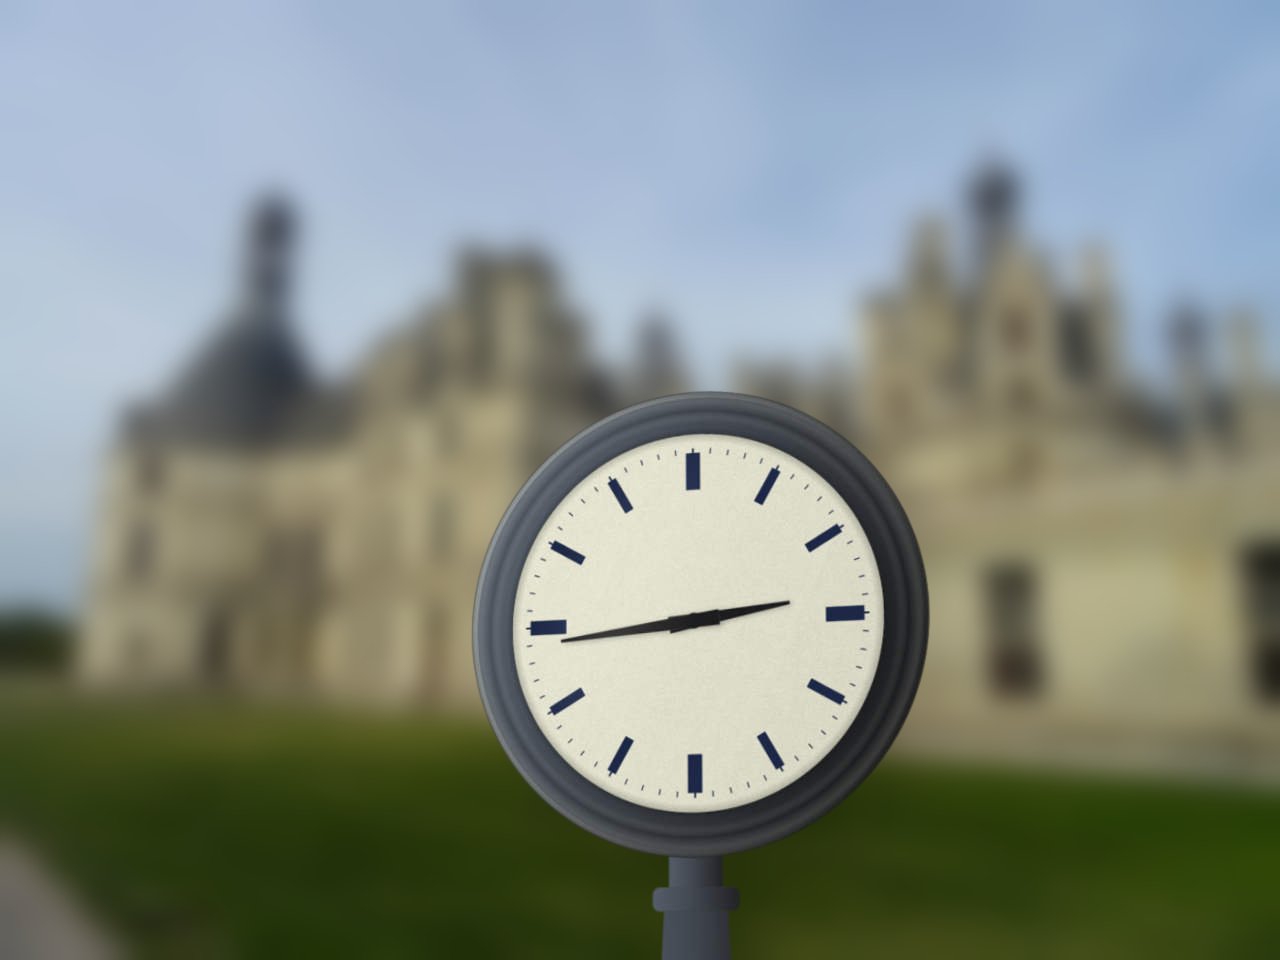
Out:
2.44
